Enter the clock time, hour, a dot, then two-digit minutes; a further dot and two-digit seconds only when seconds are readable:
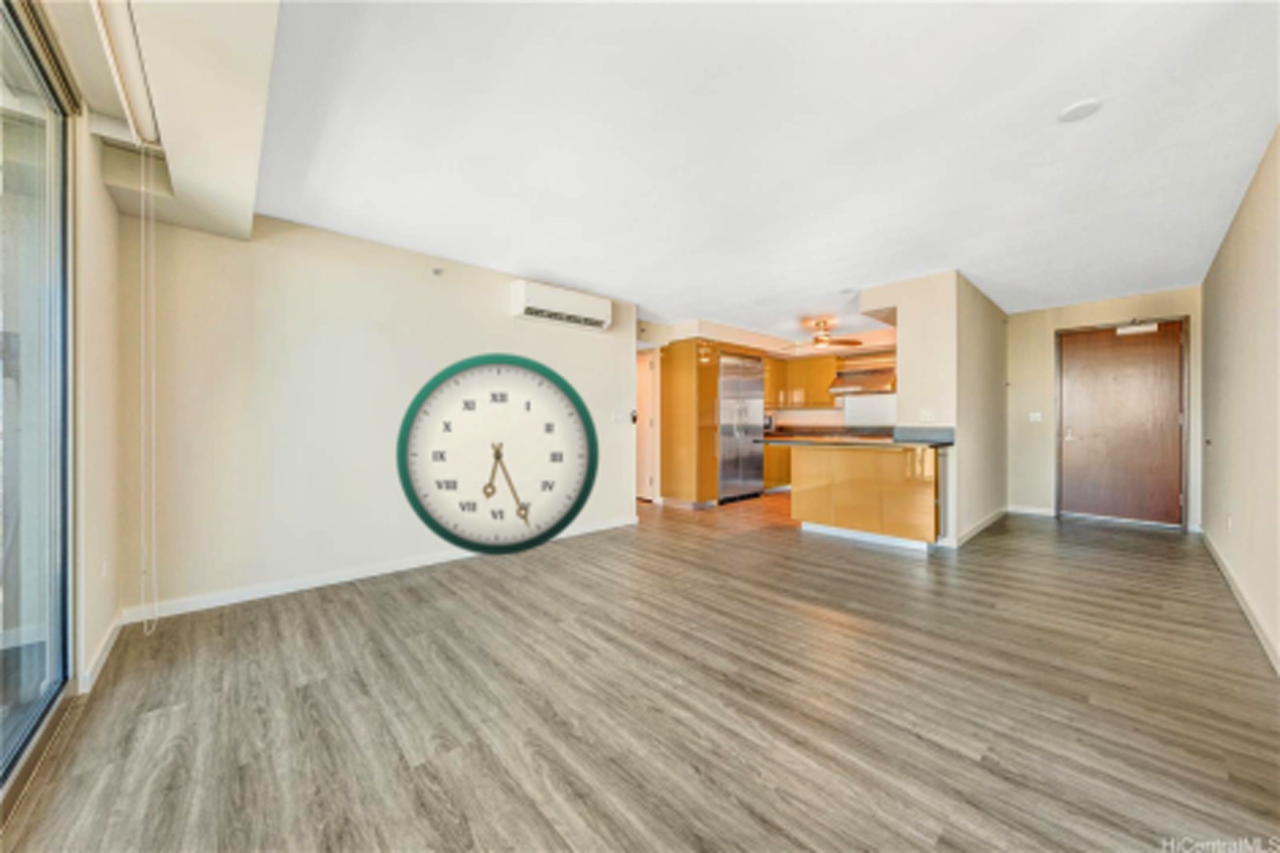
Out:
6.26
